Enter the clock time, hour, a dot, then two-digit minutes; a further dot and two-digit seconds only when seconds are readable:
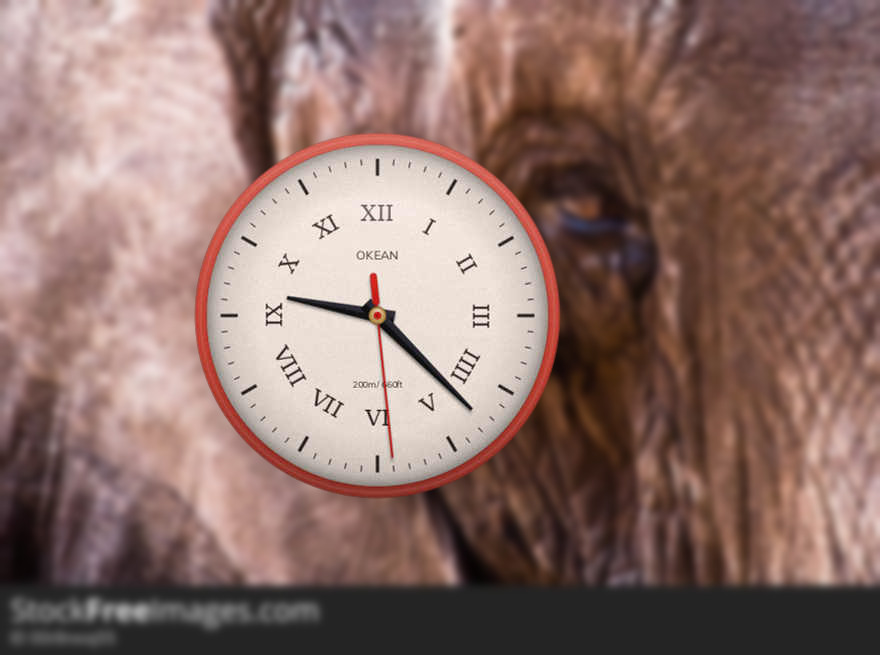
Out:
9.22.29
